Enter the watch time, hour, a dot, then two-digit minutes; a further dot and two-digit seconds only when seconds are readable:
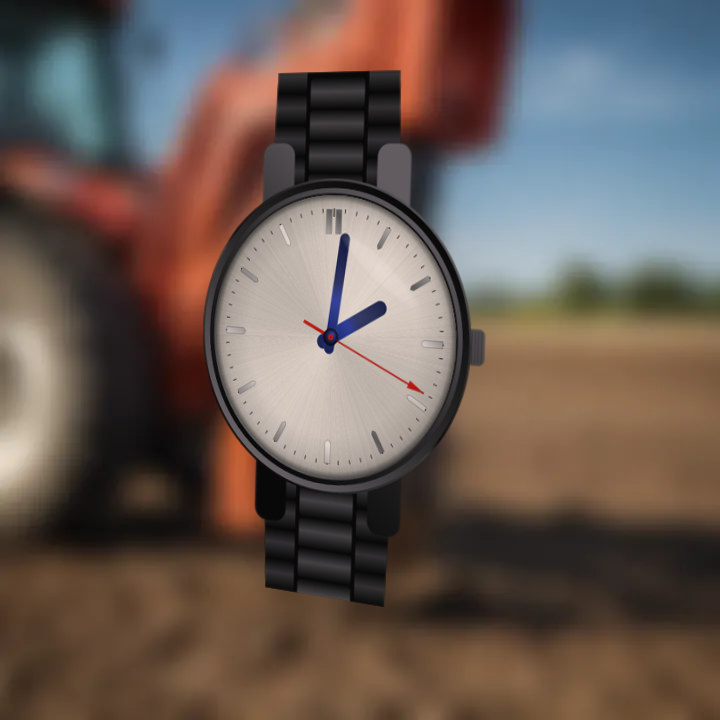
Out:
2.01.19
